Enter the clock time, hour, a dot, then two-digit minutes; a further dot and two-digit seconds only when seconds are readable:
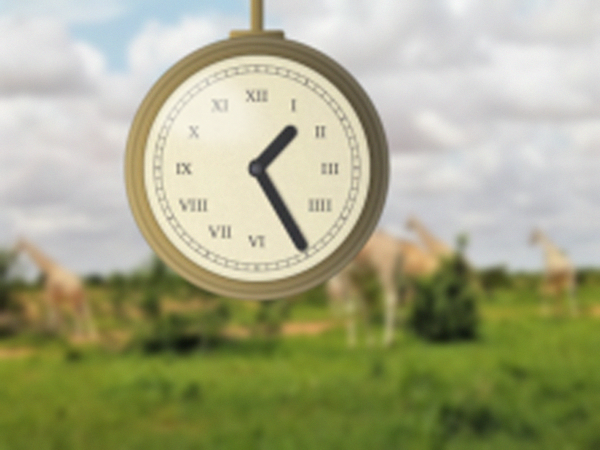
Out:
1.25
